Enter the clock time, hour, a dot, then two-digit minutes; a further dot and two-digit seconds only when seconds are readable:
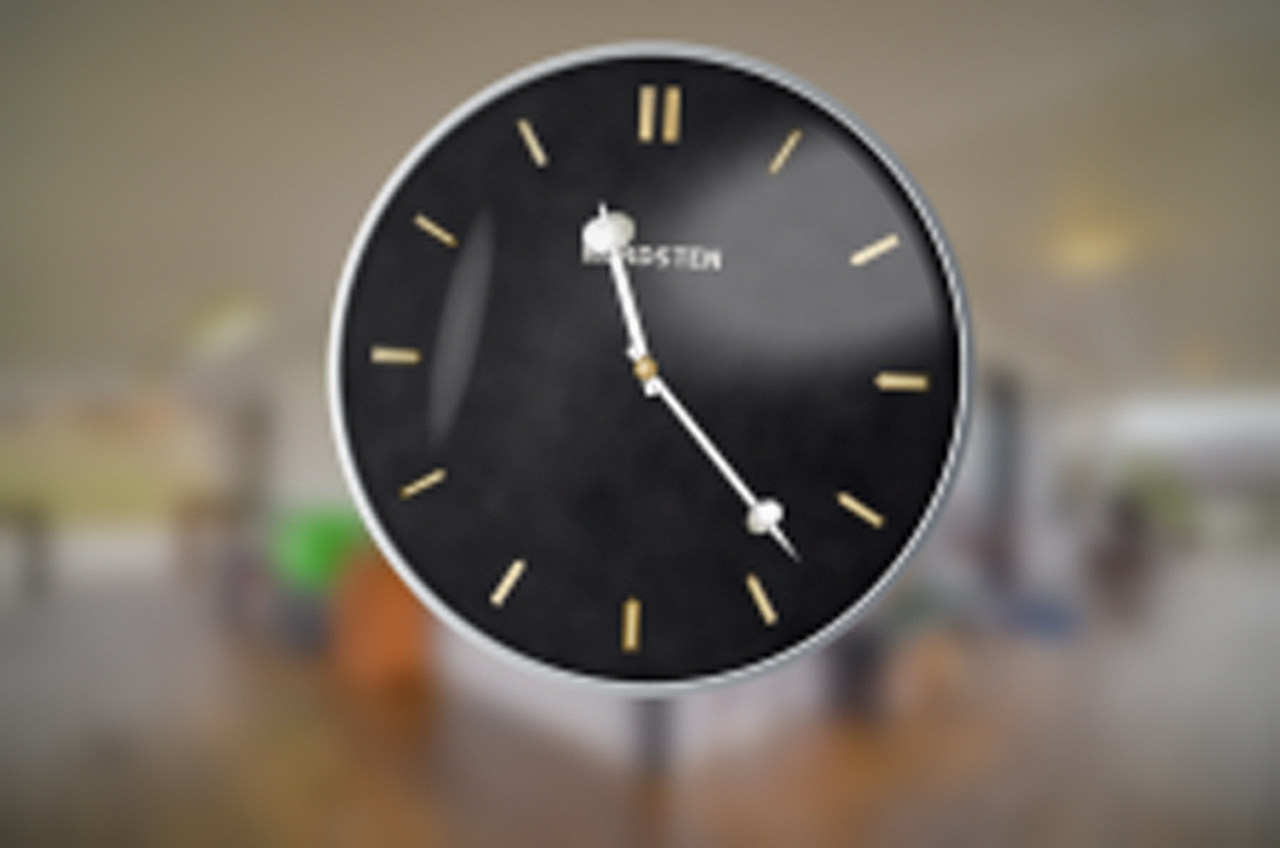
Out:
11.23
